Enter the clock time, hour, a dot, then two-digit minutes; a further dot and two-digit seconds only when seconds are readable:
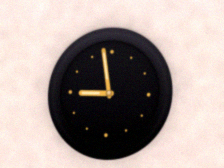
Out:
8.58
